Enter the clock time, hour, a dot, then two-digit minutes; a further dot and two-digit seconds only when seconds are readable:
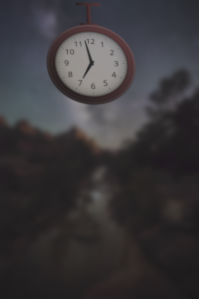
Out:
6.58
